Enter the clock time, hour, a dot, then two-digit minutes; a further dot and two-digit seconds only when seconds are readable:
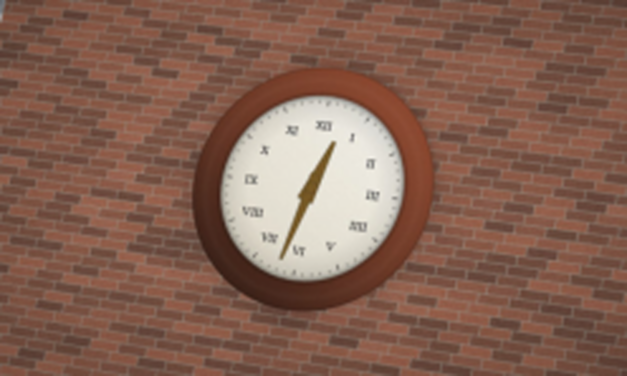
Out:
12.32
